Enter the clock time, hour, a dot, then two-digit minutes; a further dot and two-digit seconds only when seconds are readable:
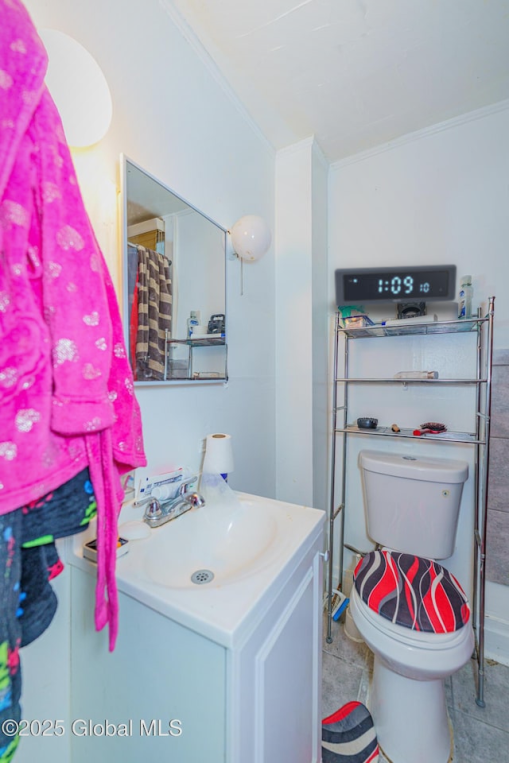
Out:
1.09.10
